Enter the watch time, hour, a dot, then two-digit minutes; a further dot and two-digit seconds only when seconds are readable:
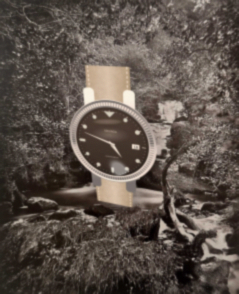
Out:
4.48
